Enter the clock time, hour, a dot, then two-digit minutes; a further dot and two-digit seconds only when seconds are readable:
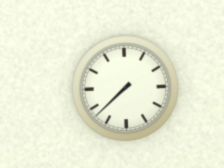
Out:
7.38
